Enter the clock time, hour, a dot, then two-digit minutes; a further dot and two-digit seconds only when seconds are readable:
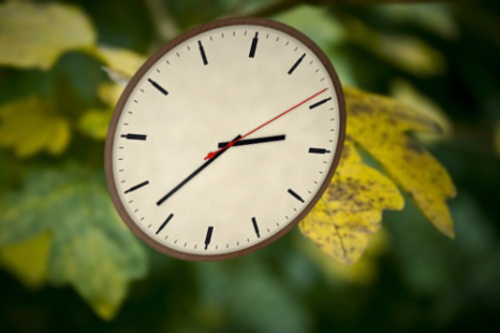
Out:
2.37.09
